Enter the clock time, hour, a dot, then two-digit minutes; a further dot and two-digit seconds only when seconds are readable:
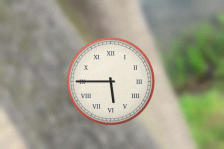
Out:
5.45
